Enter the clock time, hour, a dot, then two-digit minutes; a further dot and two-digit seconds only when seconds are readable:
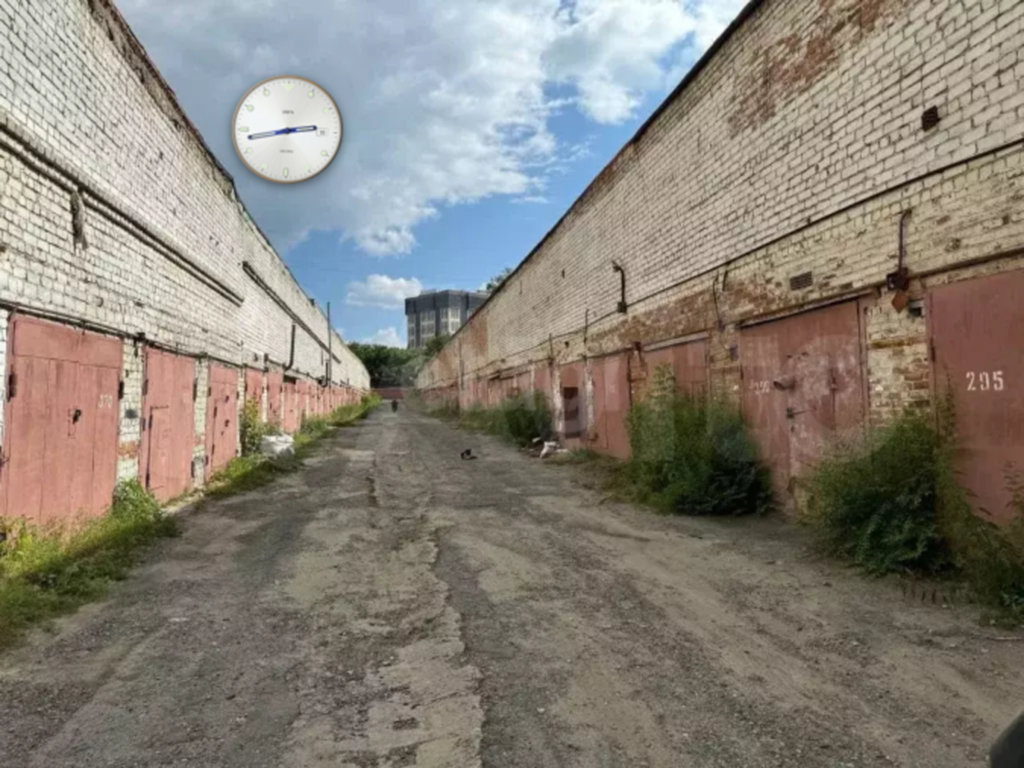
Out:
2.43
